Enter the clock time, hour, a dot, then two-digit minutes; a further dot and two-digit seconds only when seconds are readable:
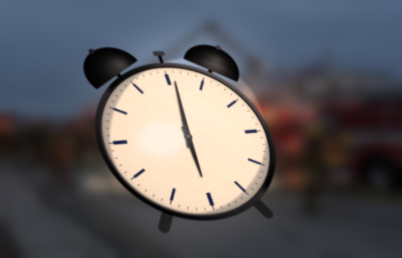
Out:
6.01
